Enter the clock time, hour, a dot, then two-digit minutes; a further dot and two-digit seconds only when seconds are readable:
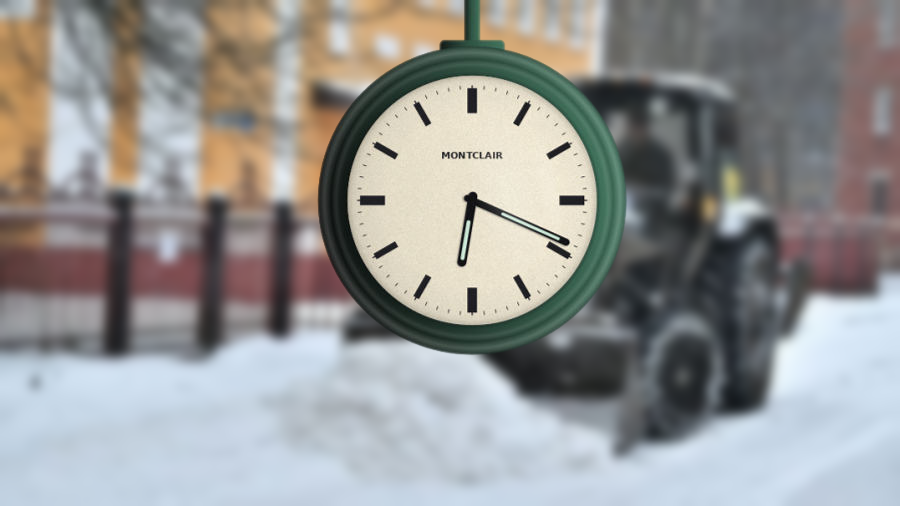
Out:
6.19
